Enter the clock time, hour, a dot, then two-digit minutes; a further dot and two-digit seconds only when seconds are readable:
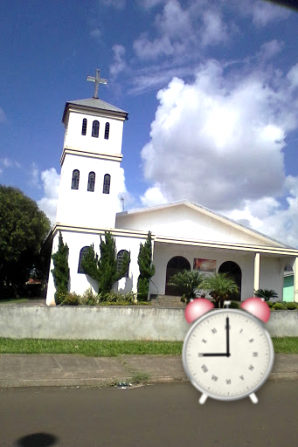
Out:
9.00
